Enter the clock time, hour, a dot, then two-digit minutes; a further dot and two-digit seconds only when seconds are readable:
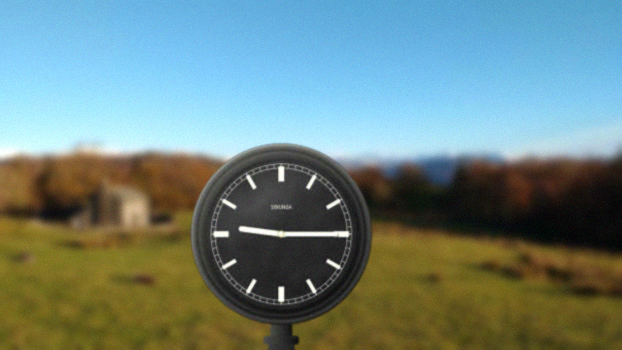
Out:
9.15
